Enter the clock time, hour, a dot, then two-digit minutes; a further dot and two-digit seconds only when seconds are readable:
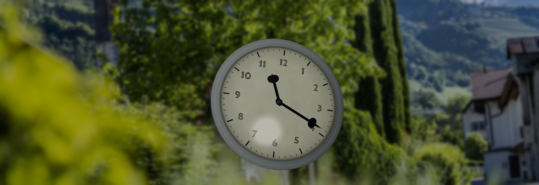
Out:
11.19
